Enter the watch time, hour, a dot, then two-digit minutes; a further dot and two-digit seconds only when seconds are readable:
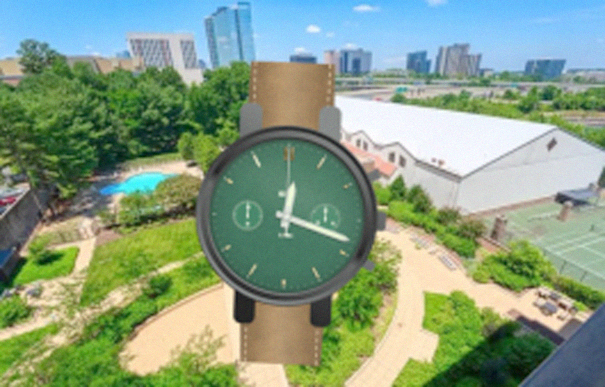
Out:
12.18
